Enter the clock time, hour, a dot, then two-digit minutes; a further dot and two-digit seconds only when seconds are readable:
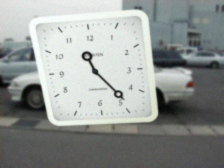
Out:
11.24
